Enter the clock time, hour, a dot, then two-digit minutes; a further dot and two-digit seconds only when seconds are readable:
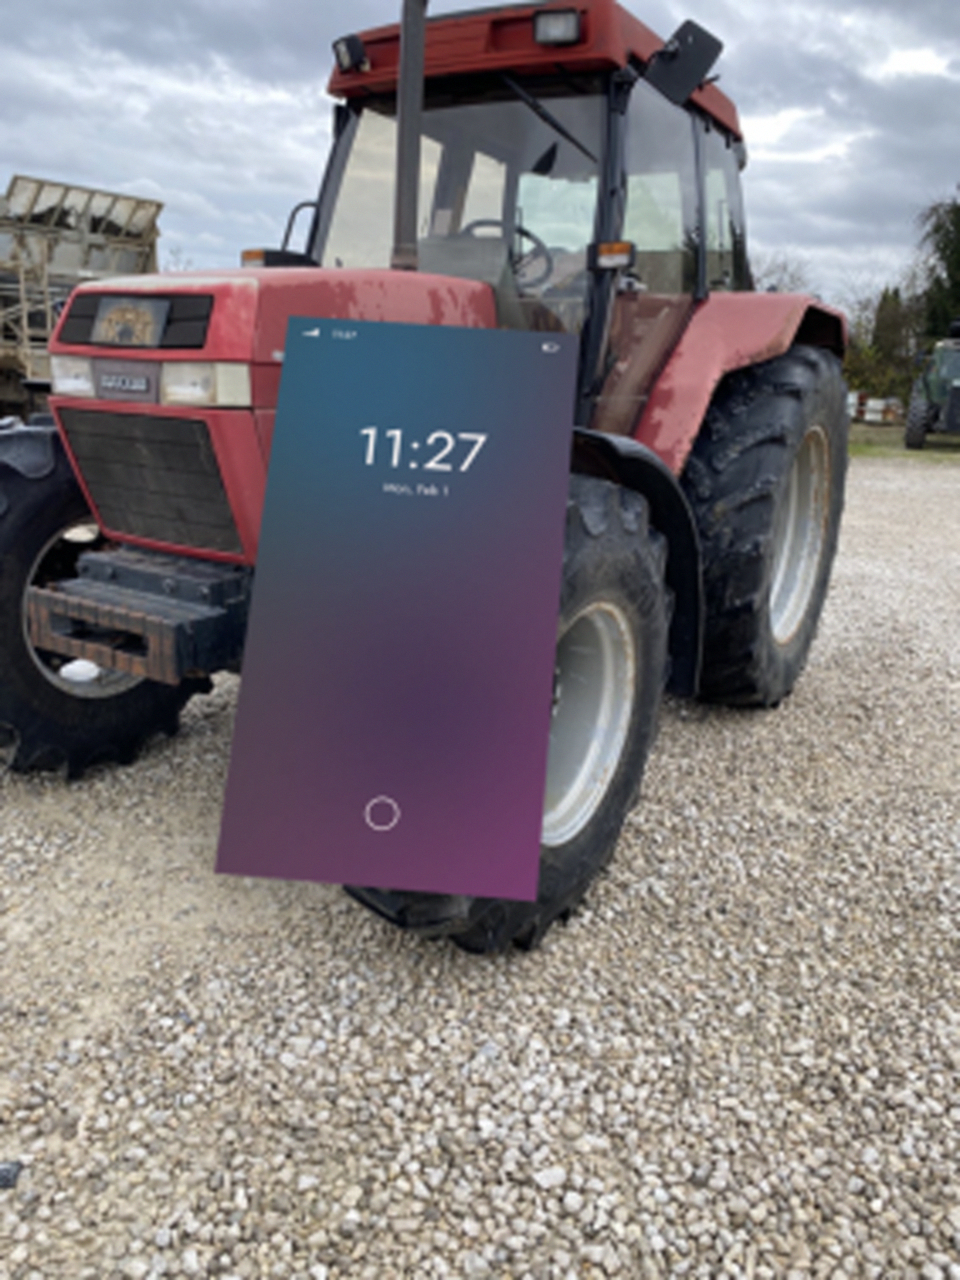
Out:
11.27
